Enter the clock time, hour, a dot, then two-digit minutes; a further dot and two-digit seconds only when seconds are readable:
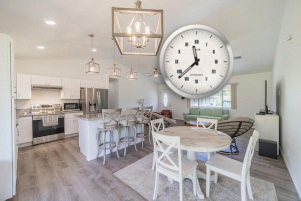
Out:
11.38
